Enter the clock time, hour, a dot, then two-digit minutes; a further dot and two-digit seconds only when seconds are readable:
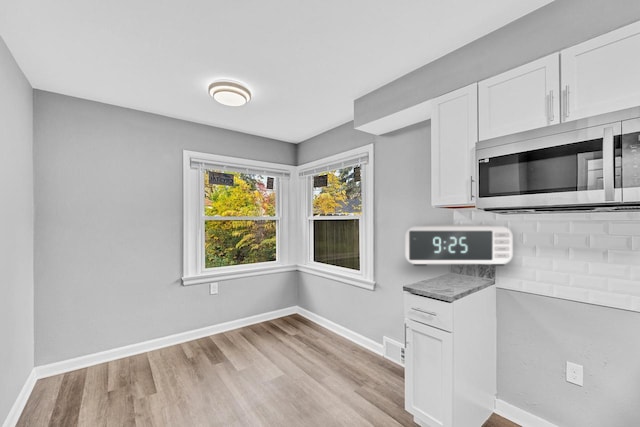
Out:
9.25
